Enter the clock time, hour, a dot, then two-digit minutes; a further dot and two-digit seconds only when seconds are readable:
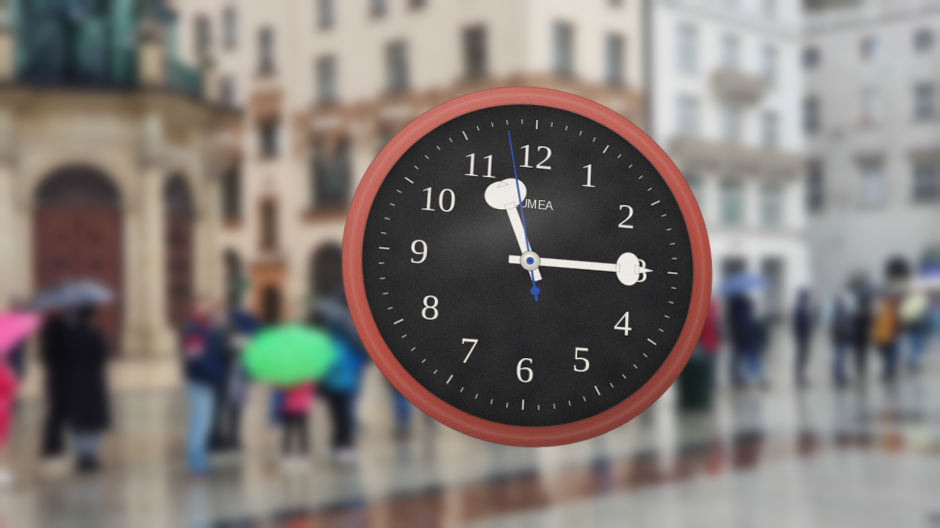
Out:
11.14.58
